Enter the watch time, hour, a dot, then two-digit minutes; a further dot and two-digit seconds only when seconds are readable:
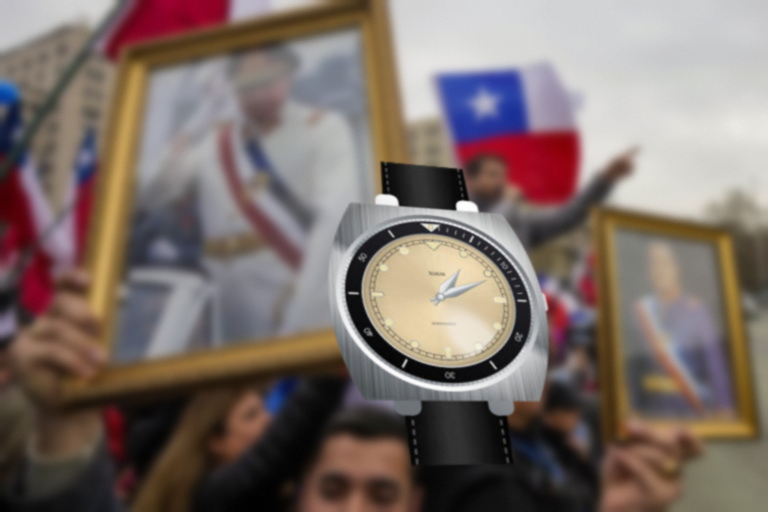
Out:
1.11
